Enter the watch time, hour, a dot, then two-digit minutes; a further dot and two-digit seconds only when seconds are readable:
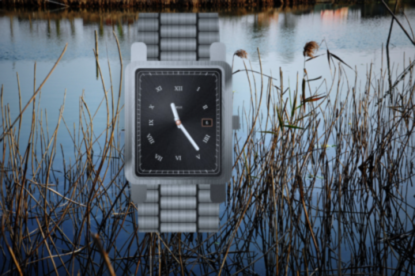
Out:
11.24
